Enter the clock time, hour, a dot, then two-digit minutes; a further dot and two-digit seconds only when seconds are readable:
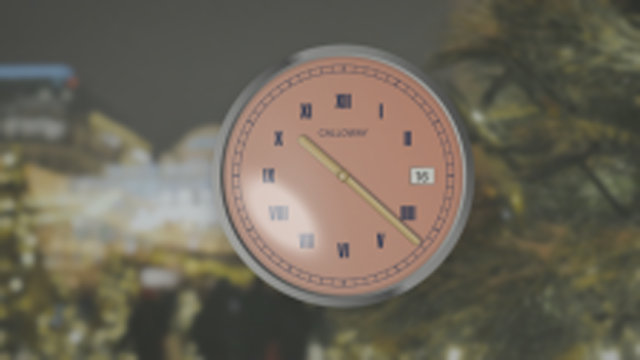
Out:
10.22
